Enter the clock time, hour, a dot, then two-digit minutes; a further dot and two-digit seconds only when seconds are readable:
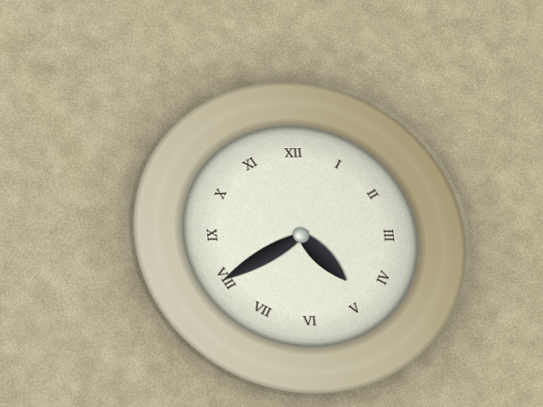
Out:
4.40
